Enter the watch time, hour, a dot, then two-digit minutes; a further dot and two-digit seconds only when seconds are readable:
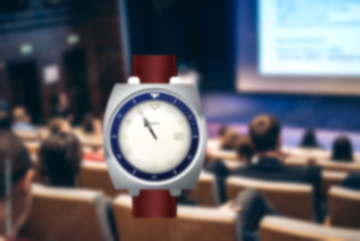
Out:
10.55
